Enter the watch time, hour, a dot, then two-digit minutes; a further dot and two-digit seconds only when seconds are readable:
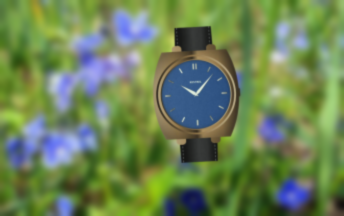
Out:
10.07
